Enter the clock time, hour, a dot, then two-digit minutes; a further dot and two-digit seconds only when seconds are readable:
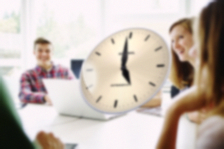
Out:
4.59
